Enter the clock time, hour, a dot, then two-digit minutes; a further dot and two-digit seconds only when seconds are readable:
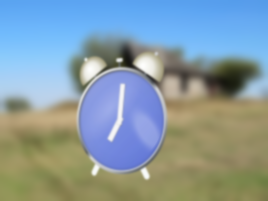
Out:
7.01
